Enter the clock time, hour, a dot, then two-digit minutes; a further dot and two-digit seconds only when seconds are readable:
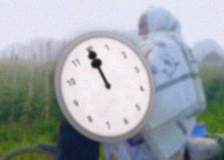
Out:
12.00
